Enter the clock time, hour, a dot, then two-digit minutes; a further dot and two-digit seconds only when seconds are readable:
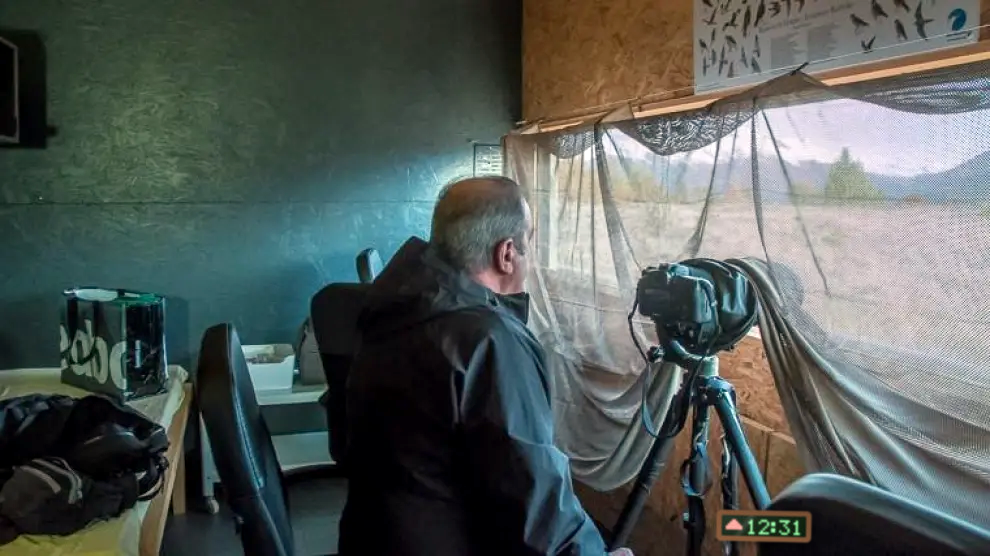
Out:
12.31
